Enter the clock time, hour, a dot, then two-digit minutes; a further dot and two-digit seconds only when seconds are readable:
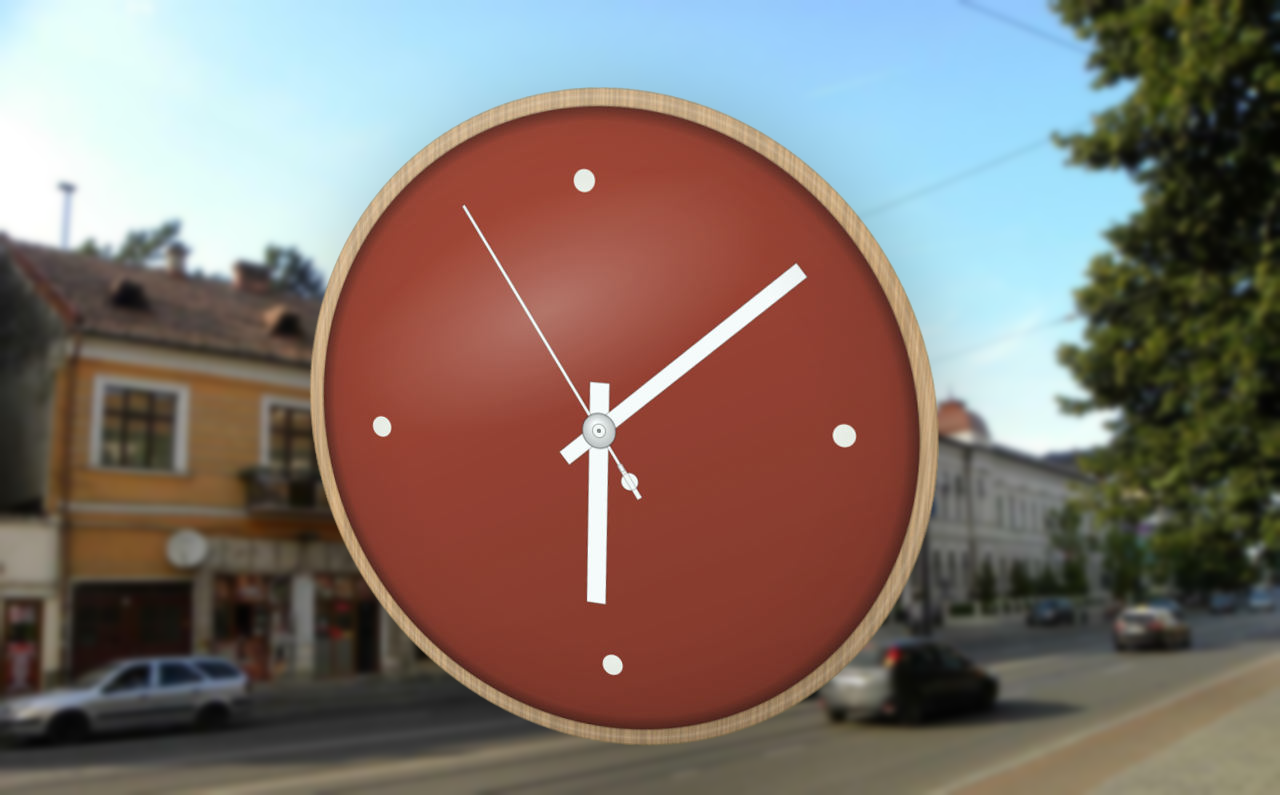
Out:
6.08.55
